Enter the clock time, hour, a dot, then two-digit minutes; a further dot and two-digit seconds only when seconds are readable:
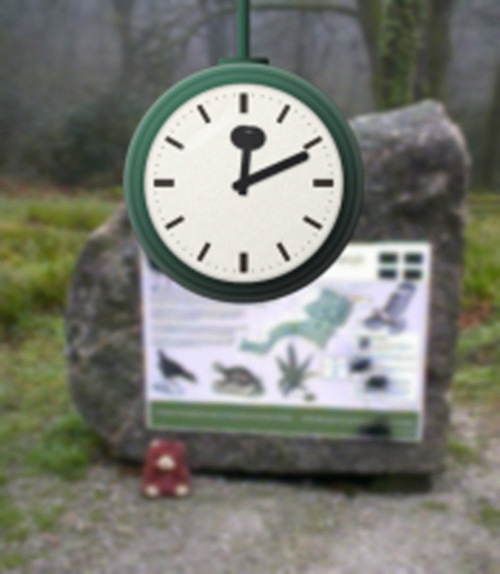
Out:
12.11
